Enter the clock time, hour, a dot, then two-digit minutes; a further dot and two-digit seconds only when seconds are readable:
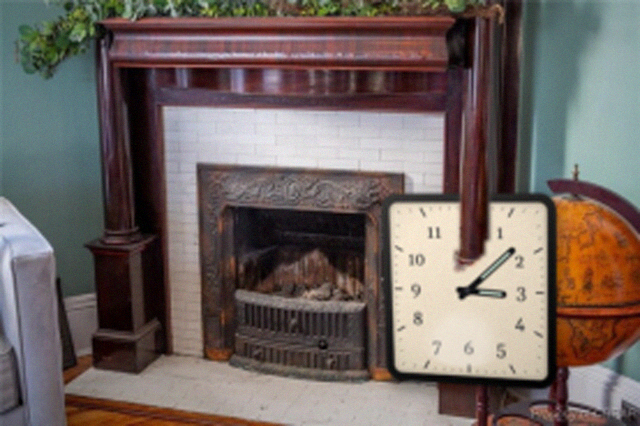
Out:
3.08
